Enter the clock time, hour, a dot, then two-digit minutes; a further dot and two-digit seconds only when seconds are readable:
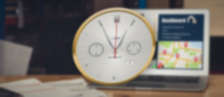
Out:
12.55
